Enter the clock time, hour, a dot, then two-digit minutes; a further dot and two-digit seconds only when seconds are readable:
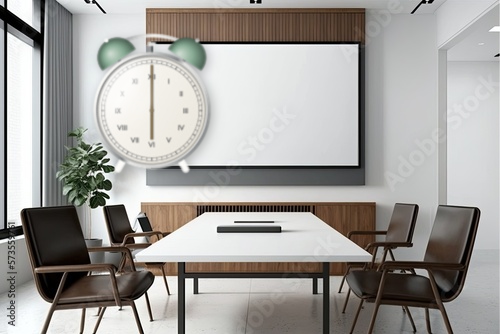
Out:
6.00
